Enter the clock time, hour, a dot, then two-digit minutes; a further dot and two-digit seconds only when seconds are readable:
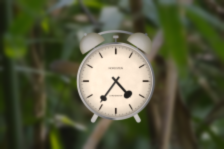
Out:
4.36
